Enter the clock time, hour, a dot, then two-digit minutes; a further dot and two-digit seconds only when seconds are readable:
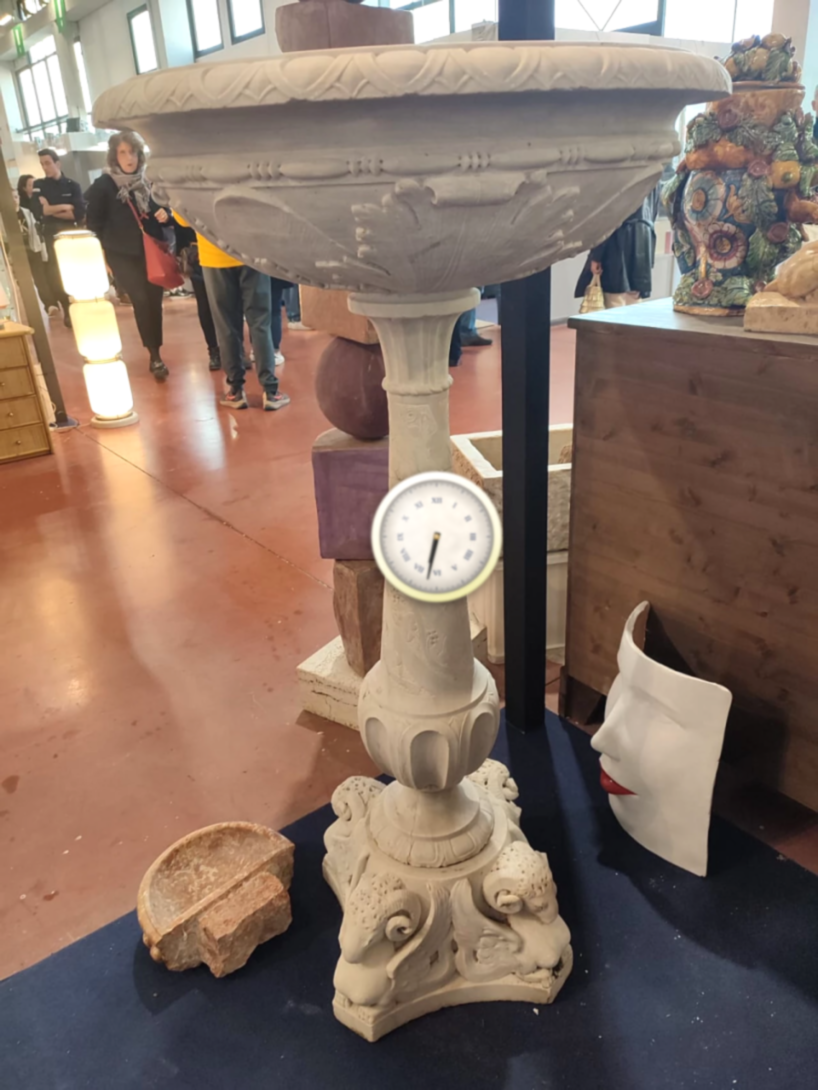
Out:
6.32
